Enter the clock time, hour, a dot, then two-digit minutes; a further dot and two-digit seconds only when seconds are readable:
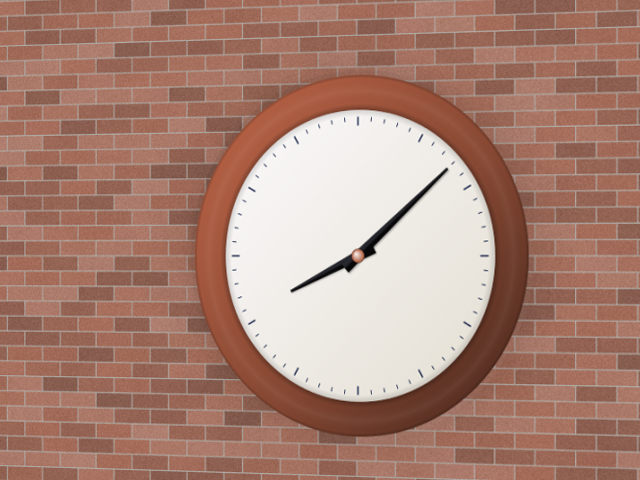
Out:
8.08
